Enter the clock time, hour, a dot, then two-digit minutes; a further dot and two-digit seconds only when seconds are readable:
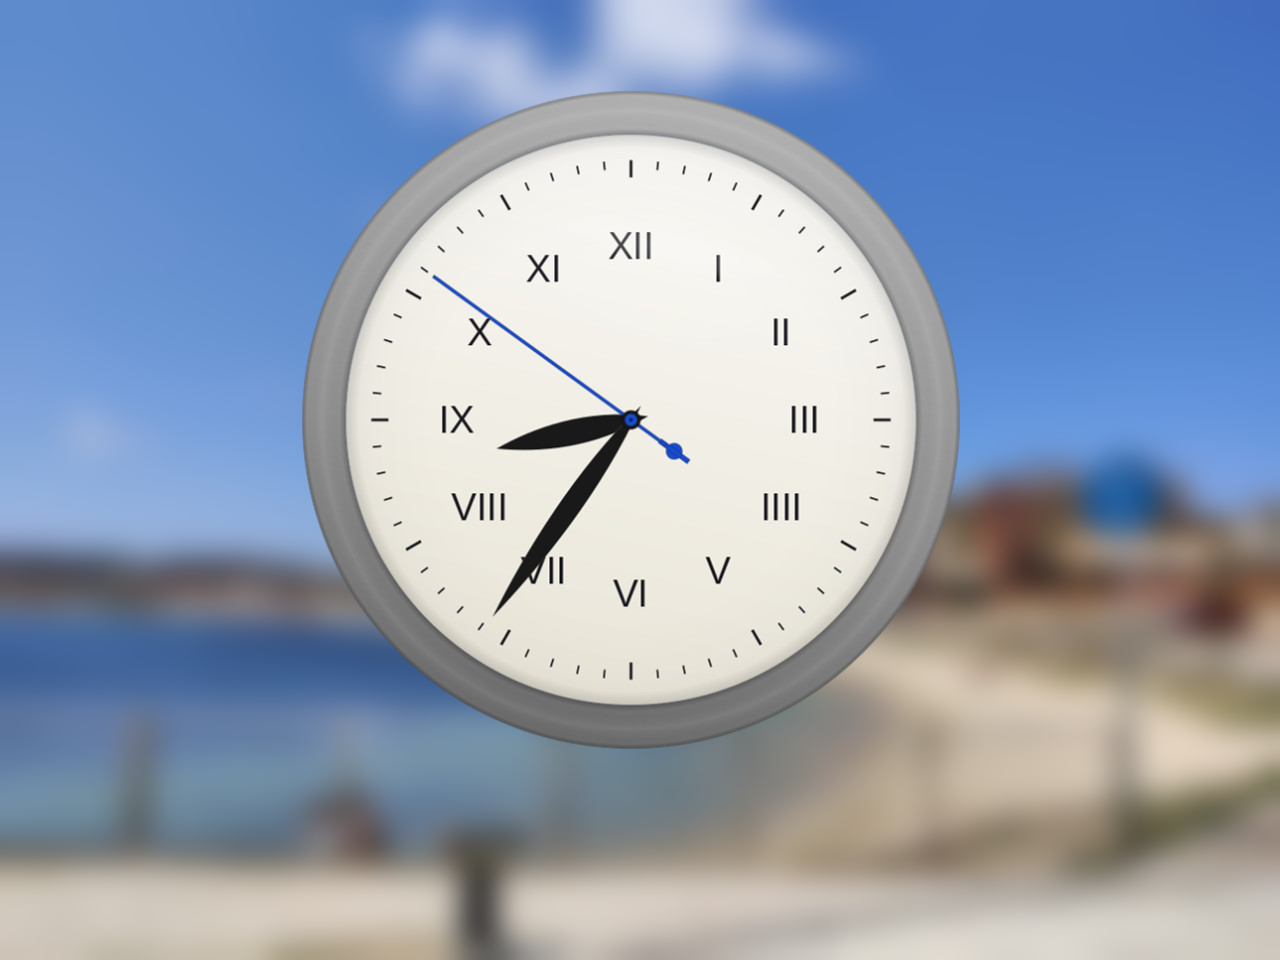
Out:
8.35.51
